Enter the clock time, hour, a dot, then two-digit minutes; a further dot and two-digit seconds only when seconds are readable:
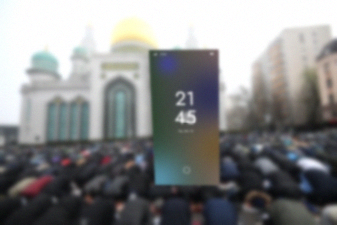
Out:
21.45
